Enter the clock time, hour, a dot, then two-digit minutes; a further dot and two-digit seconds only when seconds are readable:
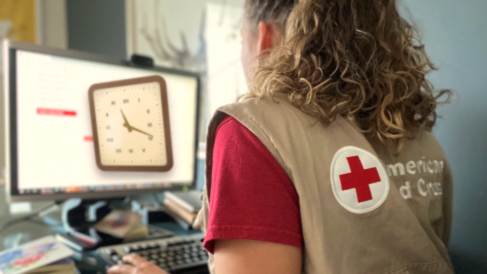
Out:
11.19
